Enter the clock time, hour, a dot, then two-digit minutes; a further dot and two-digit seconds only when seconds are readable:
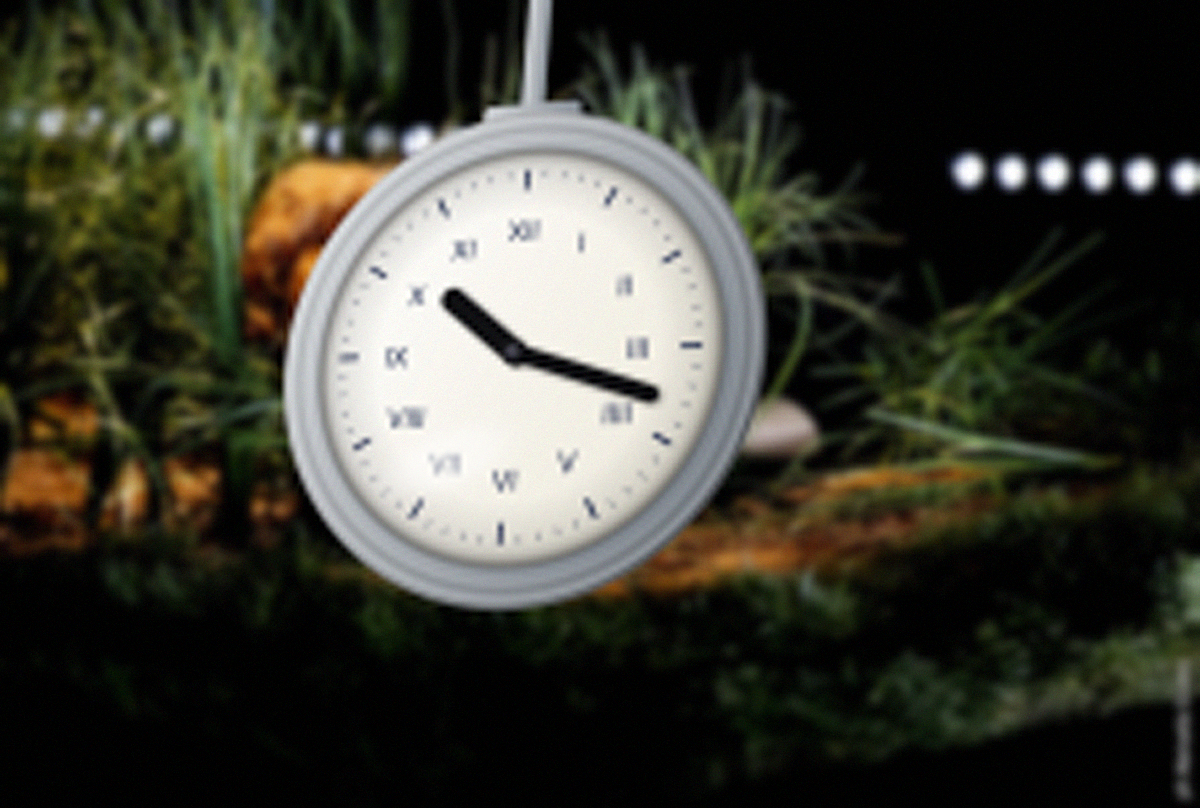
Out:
10.18
